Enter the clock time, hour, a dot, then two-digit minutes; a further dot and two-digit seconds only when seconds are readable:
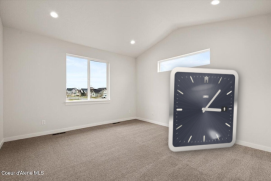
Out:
3.07
